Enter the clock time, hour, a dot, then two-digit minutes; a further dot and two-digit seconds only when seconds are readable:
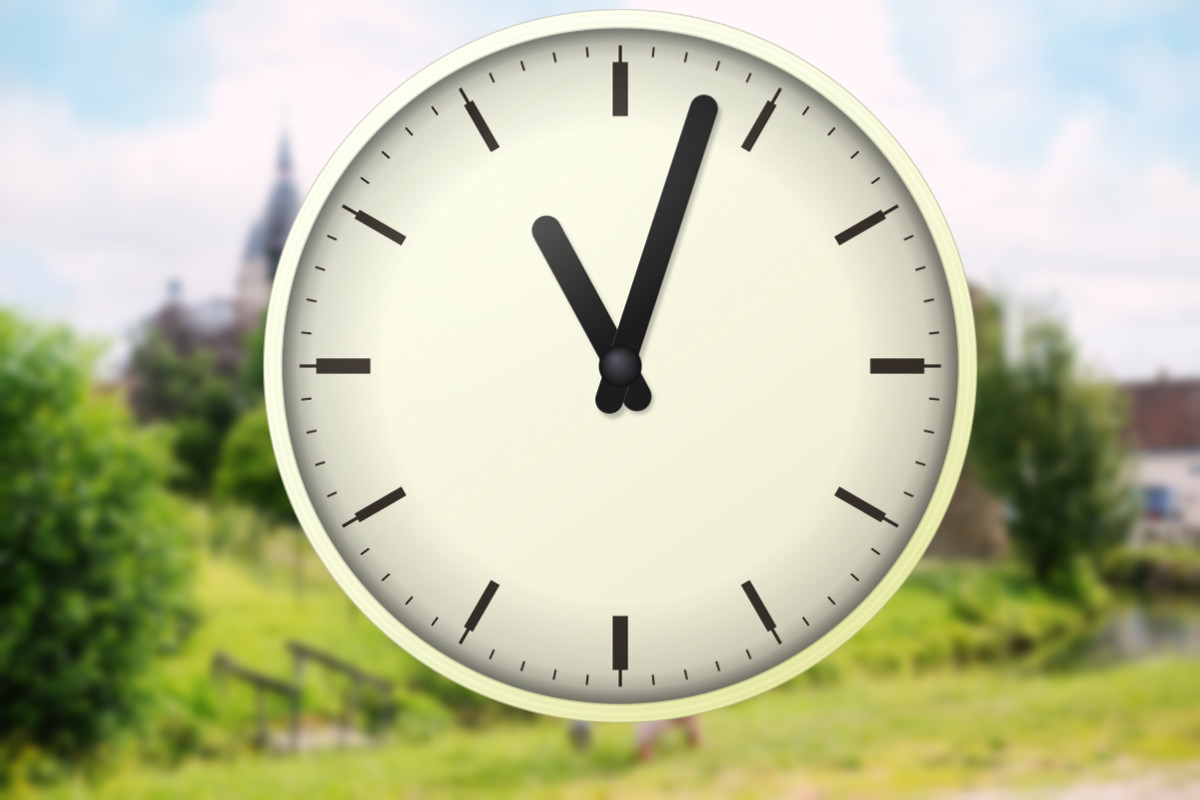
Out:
11.03
